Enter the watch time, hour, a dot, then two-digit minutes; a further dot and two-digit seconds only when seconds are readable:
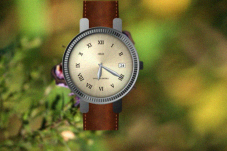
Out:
6.20
